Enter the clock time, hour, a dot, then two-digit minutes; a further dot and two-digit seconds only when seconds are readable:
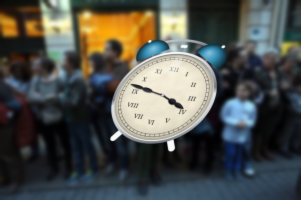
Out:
3.47
